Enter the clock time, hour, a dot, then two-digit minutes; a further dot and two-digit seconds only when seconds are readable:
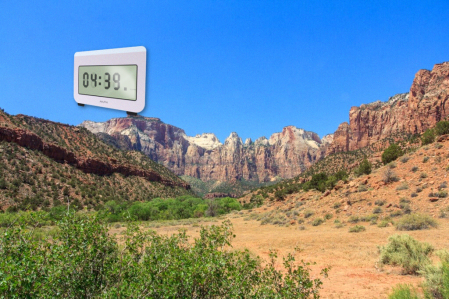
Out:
4.39
